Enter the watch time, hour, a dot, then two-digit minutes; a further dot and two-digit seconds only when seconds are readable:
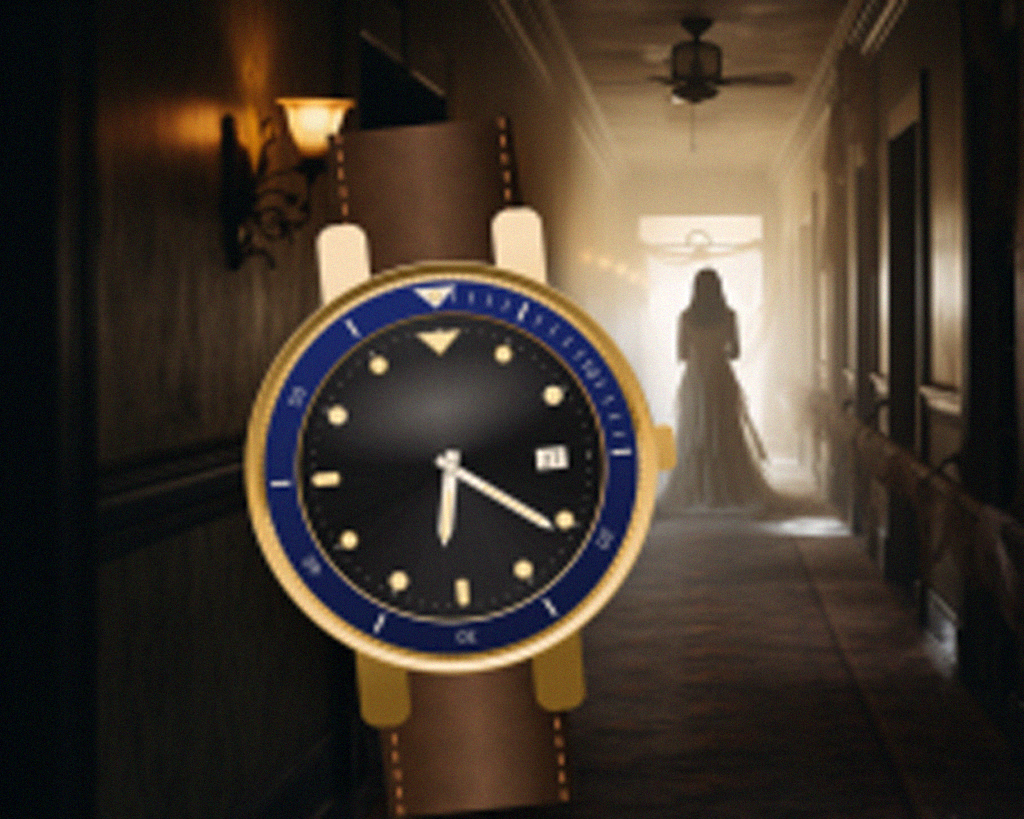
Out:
6.21
